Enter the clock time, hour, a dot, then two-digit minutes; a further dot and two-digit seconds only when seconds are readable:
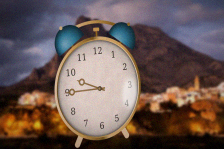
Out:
9.45
